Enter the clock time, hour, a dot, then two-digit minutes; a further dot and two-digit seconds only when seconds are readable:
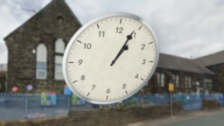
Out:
1.04
